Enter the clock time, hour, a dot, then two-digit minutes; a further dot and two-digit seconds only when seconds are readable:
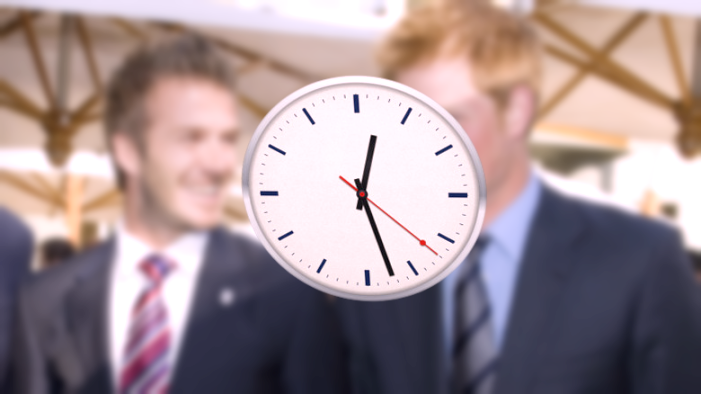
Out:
12.27.22
